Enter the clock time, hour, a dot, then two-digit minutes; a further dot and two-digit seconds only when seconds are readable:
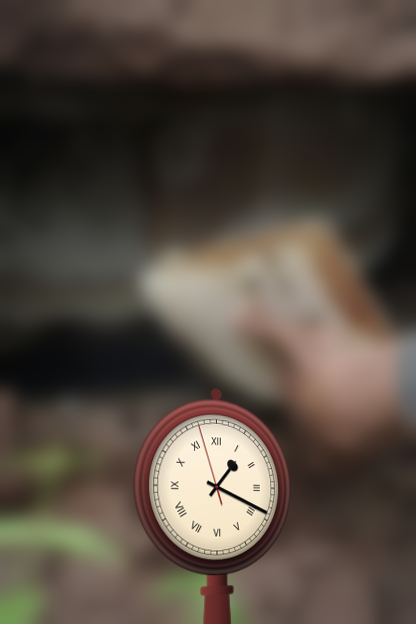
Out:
1.18.57
